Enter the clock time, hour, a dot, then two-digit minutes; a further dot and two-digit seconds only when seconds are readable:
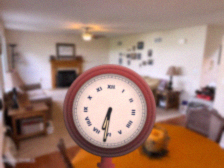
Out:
6.31
